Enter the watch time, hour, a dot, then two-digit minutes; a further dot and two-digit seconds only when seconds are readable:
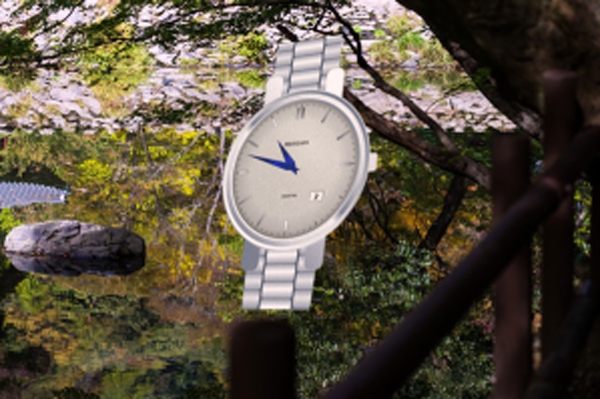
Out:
10.48
